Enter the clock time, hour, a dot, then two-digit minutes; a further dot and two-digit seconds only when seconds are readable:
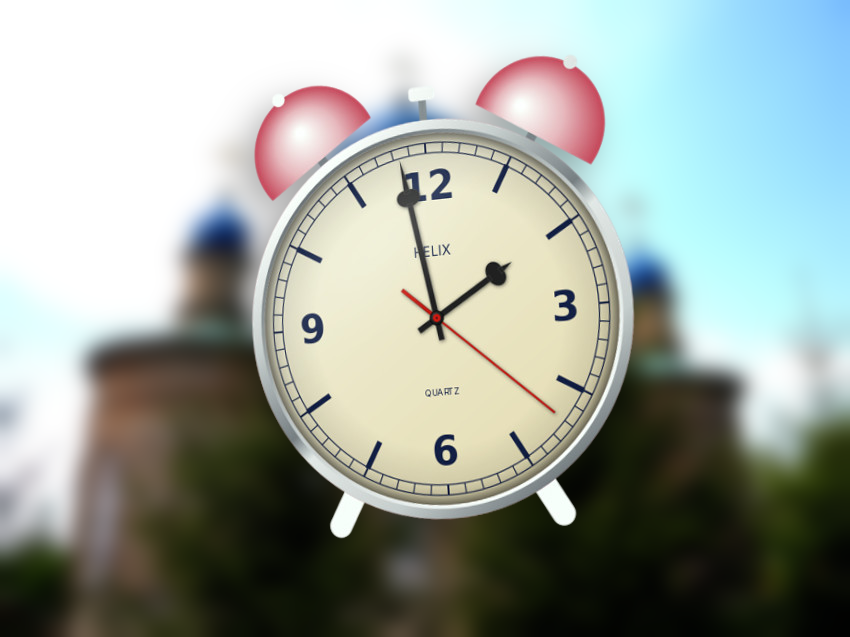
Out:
1.58.22
